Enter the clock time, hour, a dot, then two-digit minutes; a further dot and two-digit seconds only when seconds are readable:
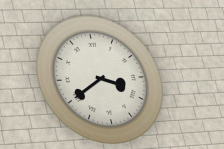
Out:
3.40
